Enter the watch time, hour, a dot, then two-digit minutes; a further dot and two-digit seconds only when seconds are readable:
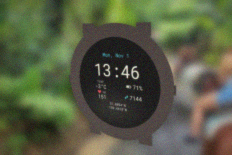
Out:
13.46
